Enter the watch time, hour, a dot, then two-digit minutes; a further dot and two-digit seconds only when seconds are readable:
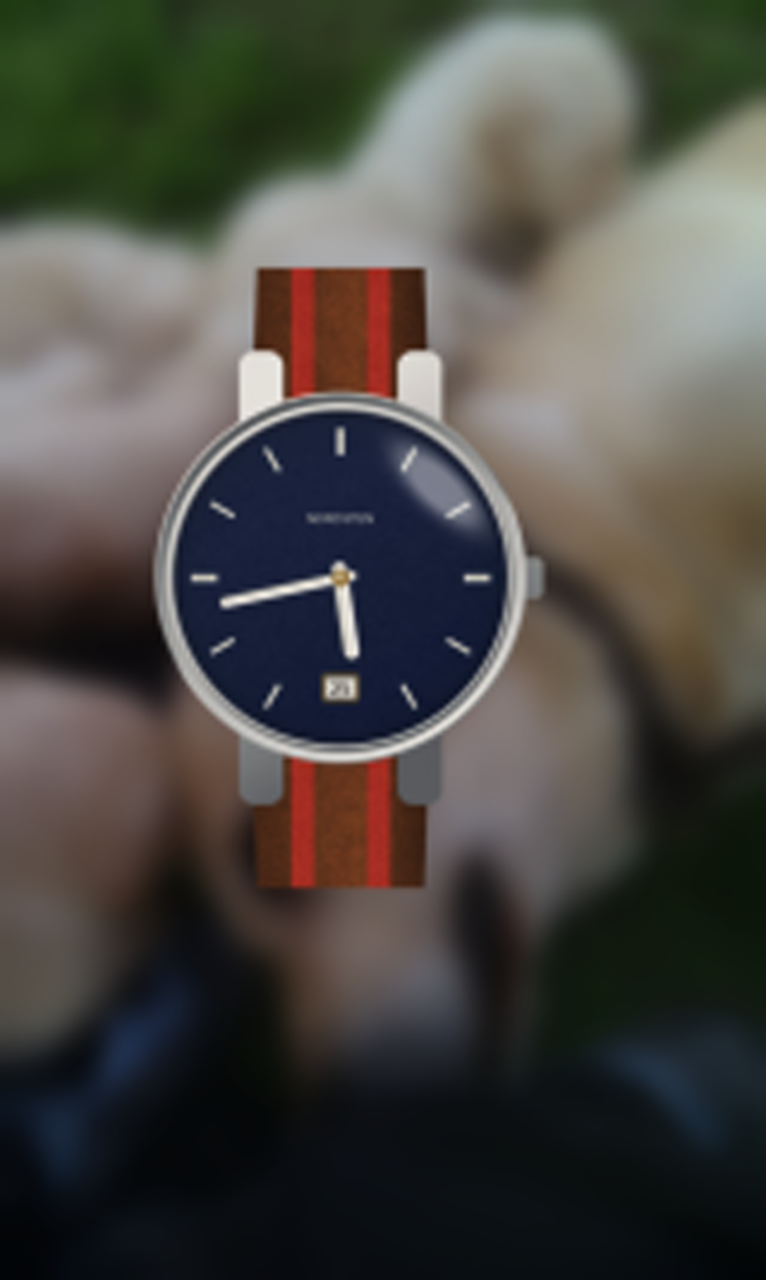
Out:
5.43
